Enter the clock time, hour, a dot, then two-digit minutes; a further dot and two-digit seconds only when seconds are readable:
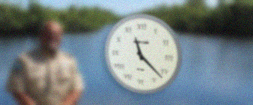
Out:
11.22
